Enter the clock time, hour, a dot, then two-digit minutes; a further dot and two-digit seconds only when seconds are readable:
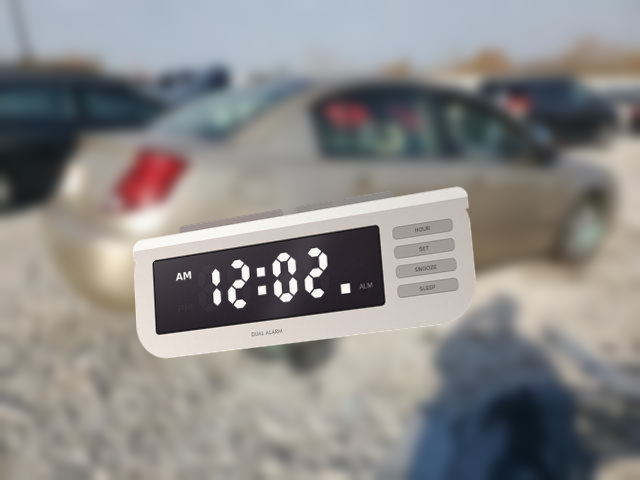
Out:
12.02
